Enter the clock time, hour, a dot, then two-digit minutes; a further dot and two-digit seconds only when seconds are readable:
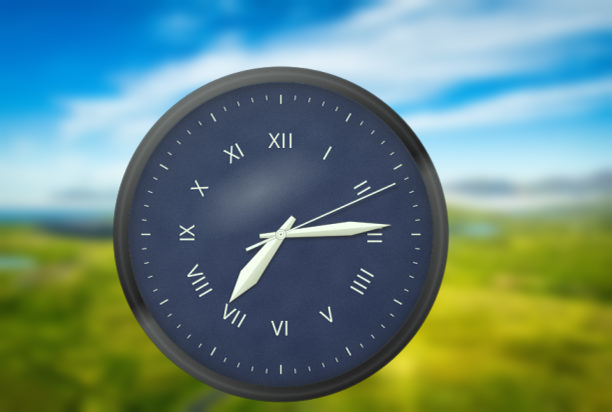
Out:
7.14.11
